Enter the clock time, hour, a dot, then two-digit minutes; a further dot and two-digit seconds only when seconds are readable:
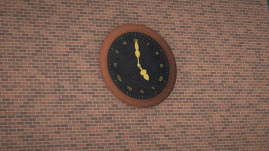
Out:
5.00
